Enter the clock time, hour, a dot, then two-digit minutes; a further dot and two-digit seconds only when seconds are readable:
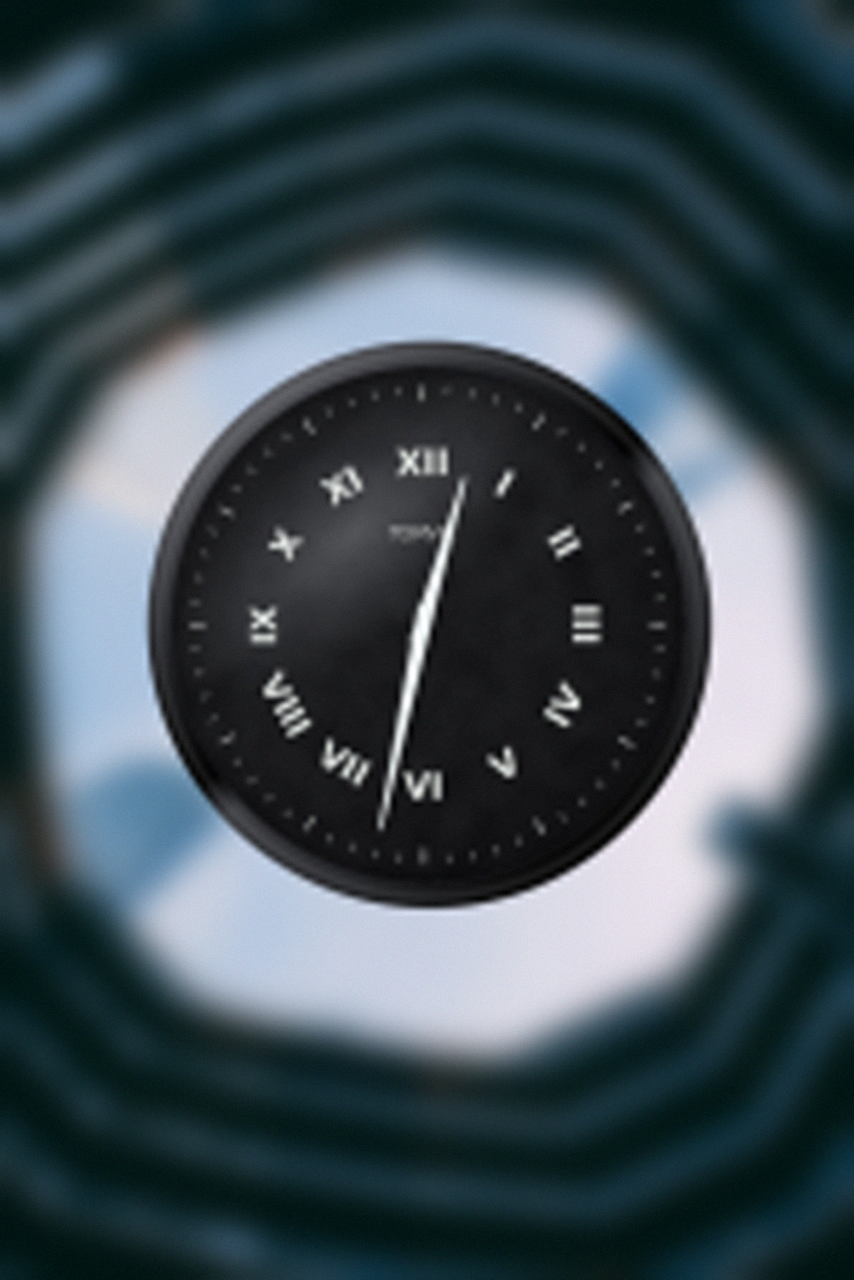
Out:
12.32
